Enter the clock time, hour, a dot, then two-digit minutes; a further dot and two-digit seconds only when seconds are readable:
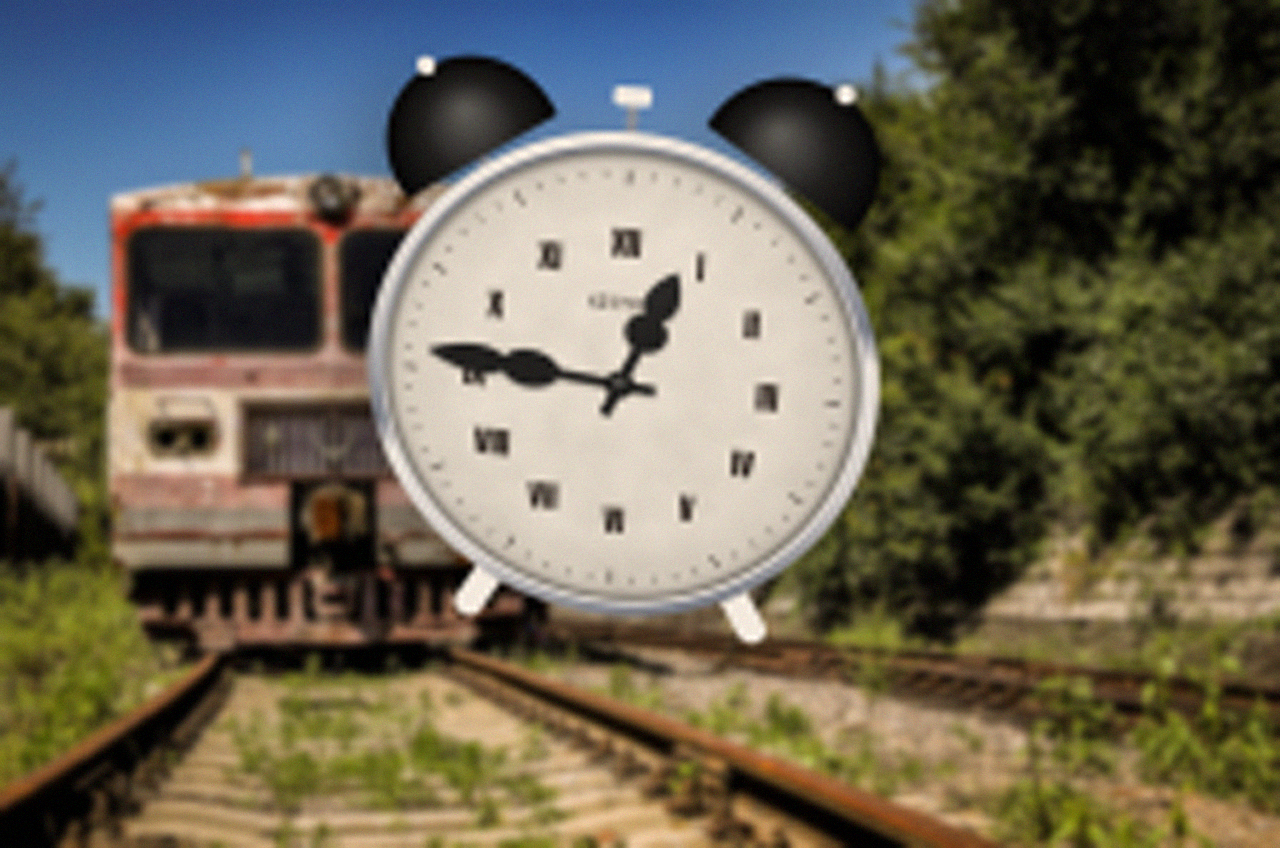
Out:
12.46
